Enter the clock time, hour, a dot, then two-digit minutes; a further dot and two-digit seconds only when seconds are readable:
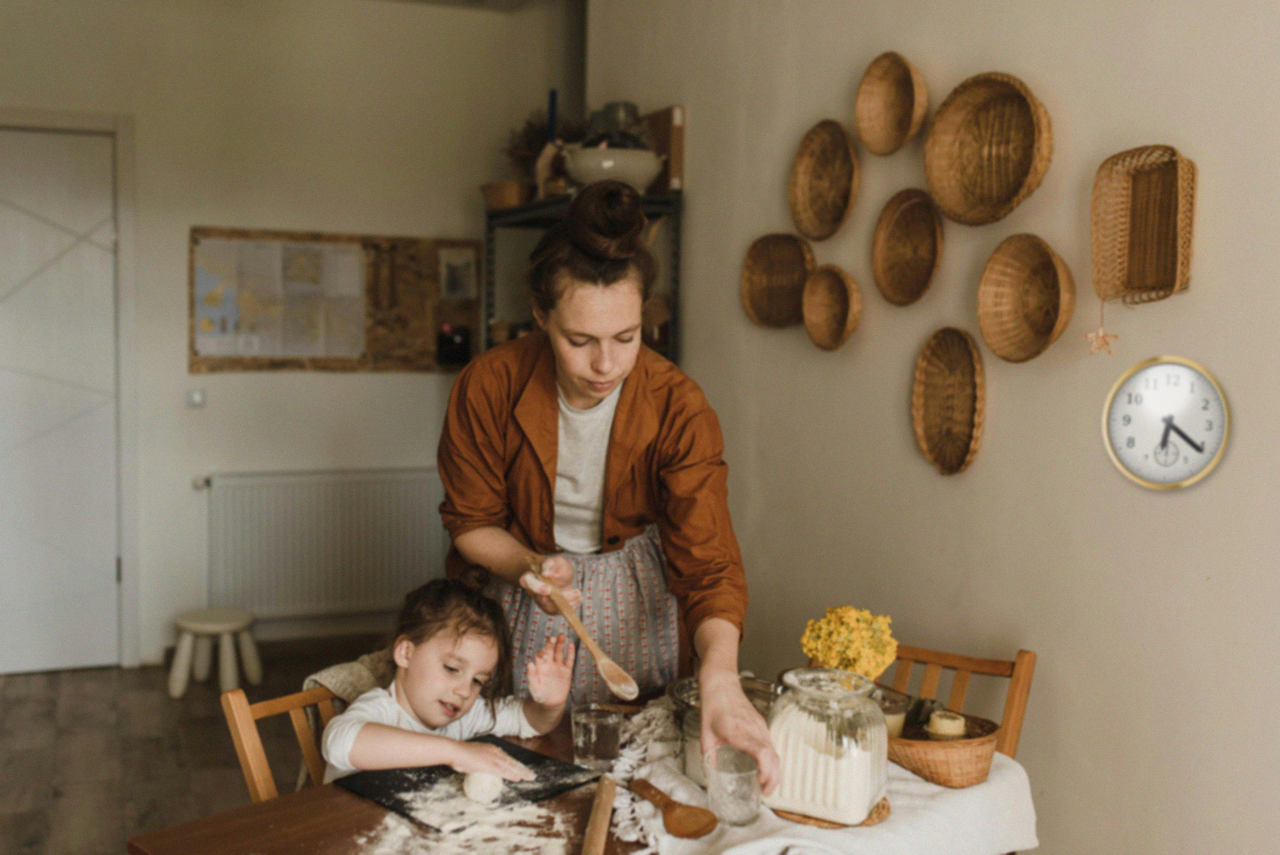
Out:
6.21
